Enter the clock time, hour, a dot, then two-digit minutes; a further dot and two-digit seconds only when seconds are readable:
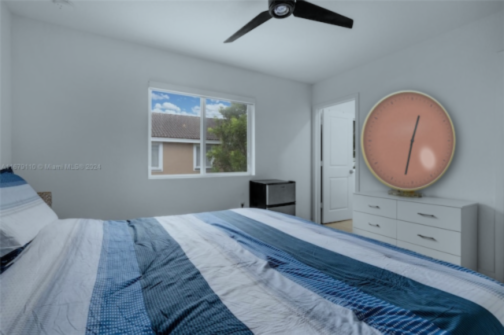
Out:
12.32
